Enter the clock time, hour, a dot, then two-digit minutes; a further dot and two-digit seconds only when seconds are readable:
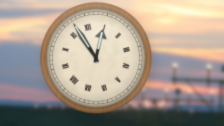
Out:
12.57
